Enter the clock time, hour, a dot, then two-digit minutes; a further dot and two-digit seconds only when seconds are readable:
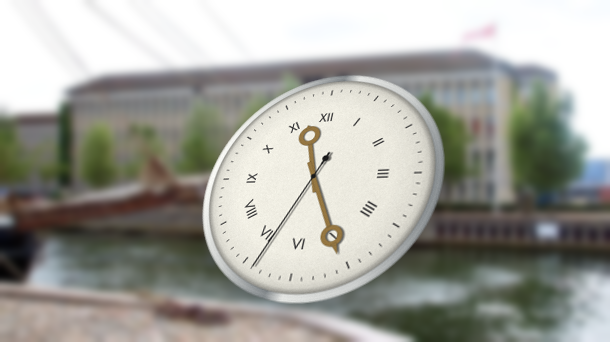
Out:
11.25.34
